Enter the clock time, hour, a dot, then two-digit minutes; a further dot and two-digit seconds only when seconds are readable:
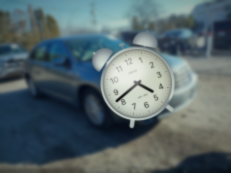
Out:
4.42
